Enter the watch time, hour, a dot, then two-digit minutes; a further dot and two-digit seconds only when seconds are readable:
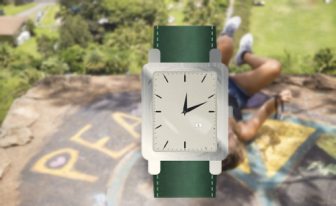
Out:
12.11
